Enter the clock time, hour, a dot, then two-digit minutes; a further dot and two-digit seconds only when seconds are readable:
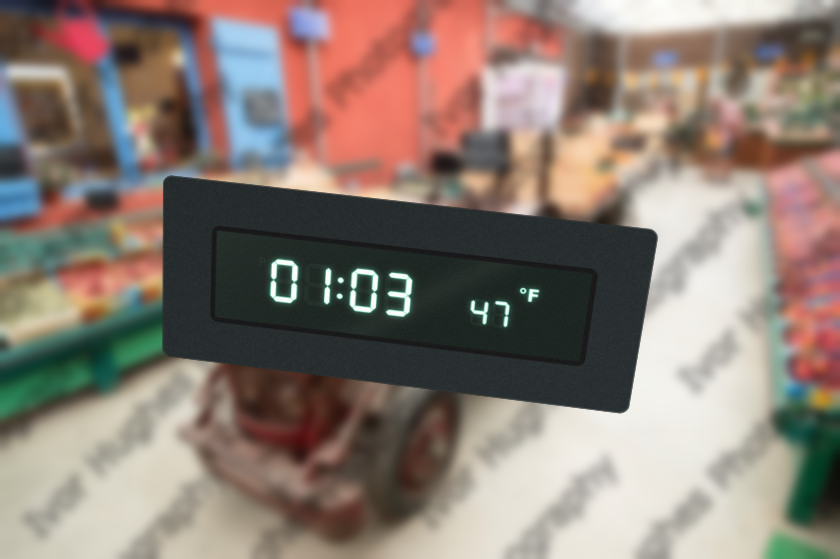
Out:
1.03
